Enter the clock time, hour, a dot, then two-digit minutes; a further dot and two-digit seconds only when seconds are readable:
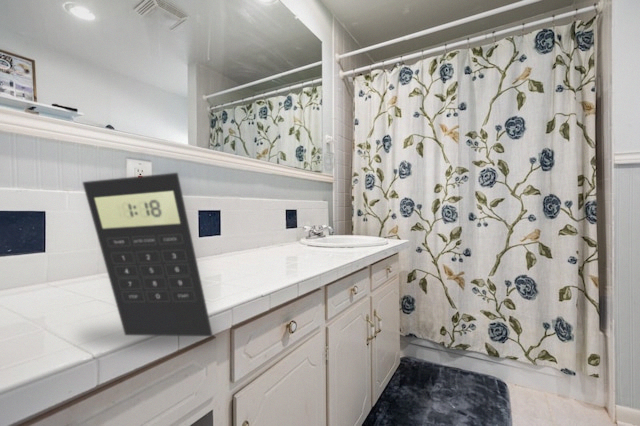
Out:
1.18
